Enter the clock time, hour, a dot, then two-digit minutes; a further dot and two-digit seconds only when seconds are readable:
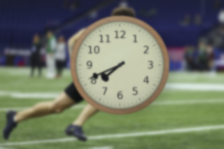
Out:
7.41
